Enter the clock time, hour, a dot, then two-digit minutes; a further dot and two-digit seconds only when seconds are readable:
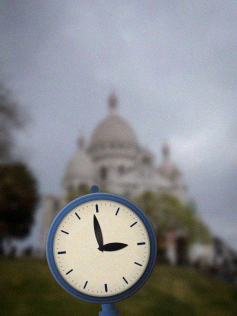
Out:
2.59
